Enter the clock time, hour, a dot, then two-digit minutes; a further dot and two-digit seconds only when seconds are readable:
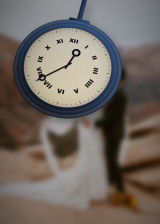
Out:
12.38
